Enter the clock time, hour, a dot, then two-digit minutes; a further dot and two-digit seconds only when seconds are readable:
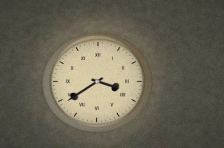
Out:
3.39
